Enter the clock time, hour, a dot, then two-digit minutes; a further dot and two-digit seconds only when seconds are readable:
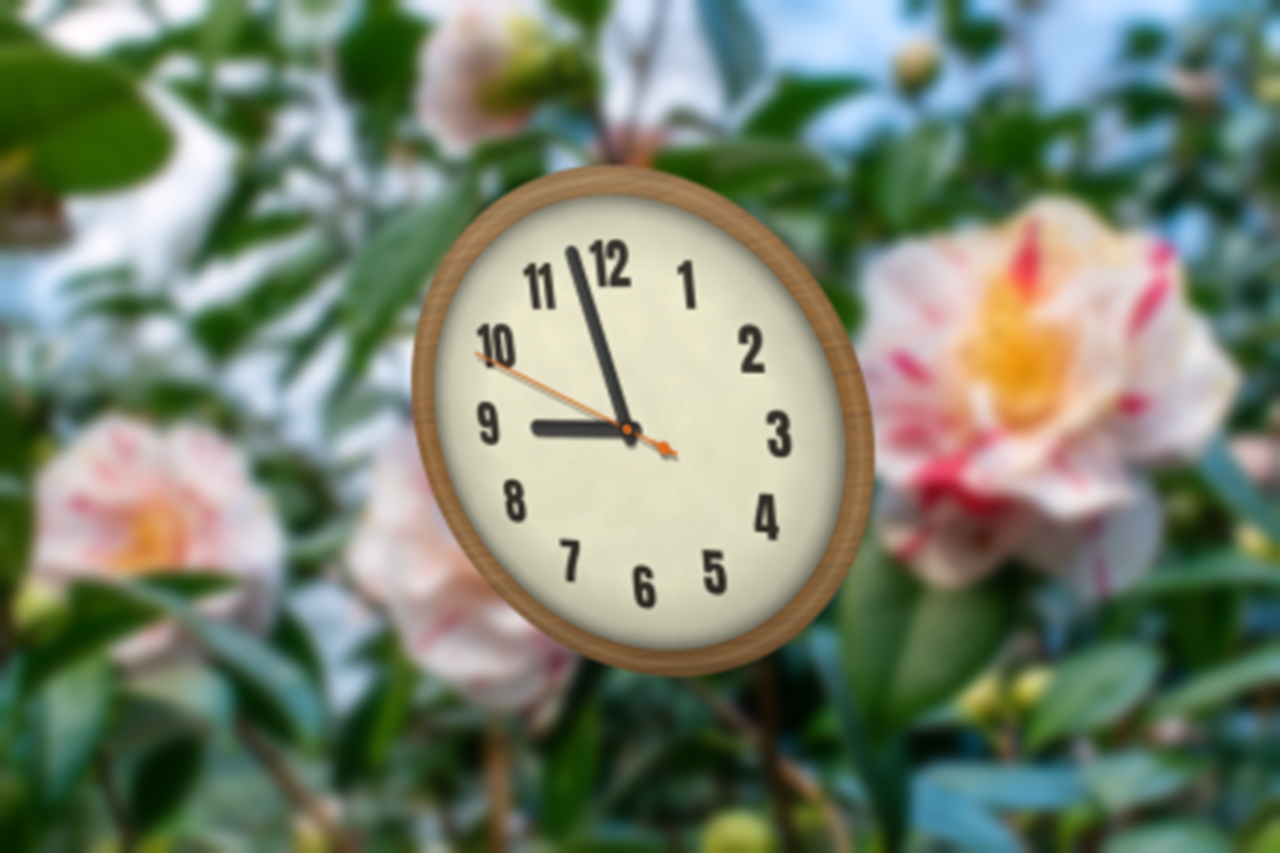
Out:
8.57.49
